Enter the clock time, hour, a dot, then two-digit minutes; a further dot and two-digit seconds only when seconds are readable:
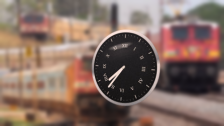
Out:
7.36
